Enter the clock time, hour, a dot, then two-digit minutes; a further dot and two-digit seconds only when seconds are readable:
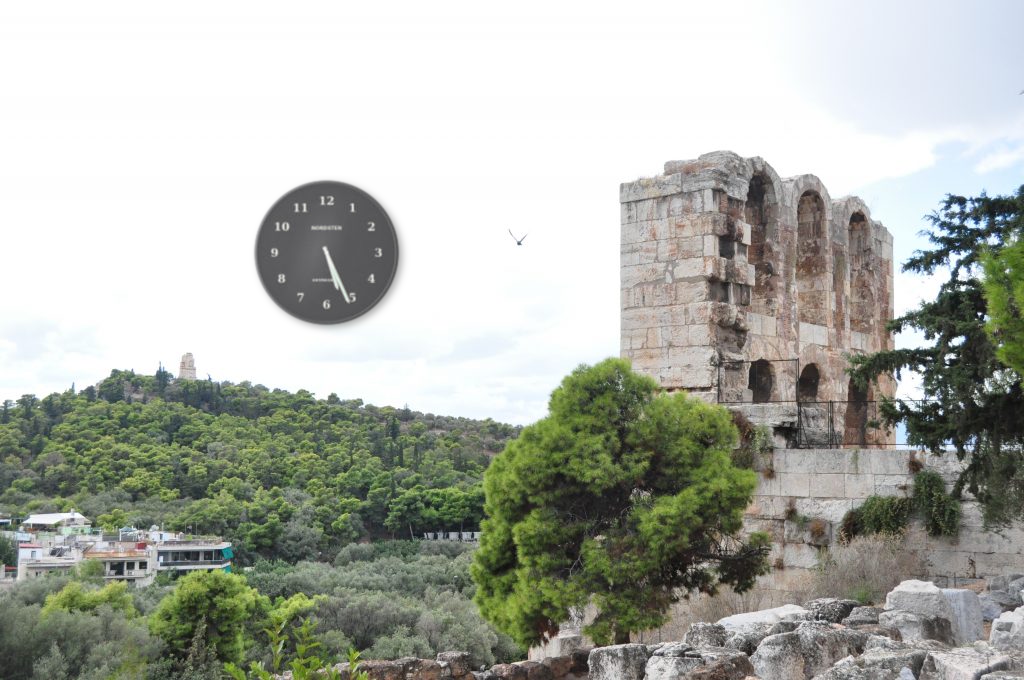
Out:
5.26
